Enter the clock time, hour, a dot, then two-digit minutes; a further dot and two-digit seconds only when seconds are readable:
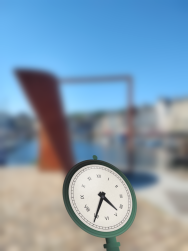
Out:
4.35
